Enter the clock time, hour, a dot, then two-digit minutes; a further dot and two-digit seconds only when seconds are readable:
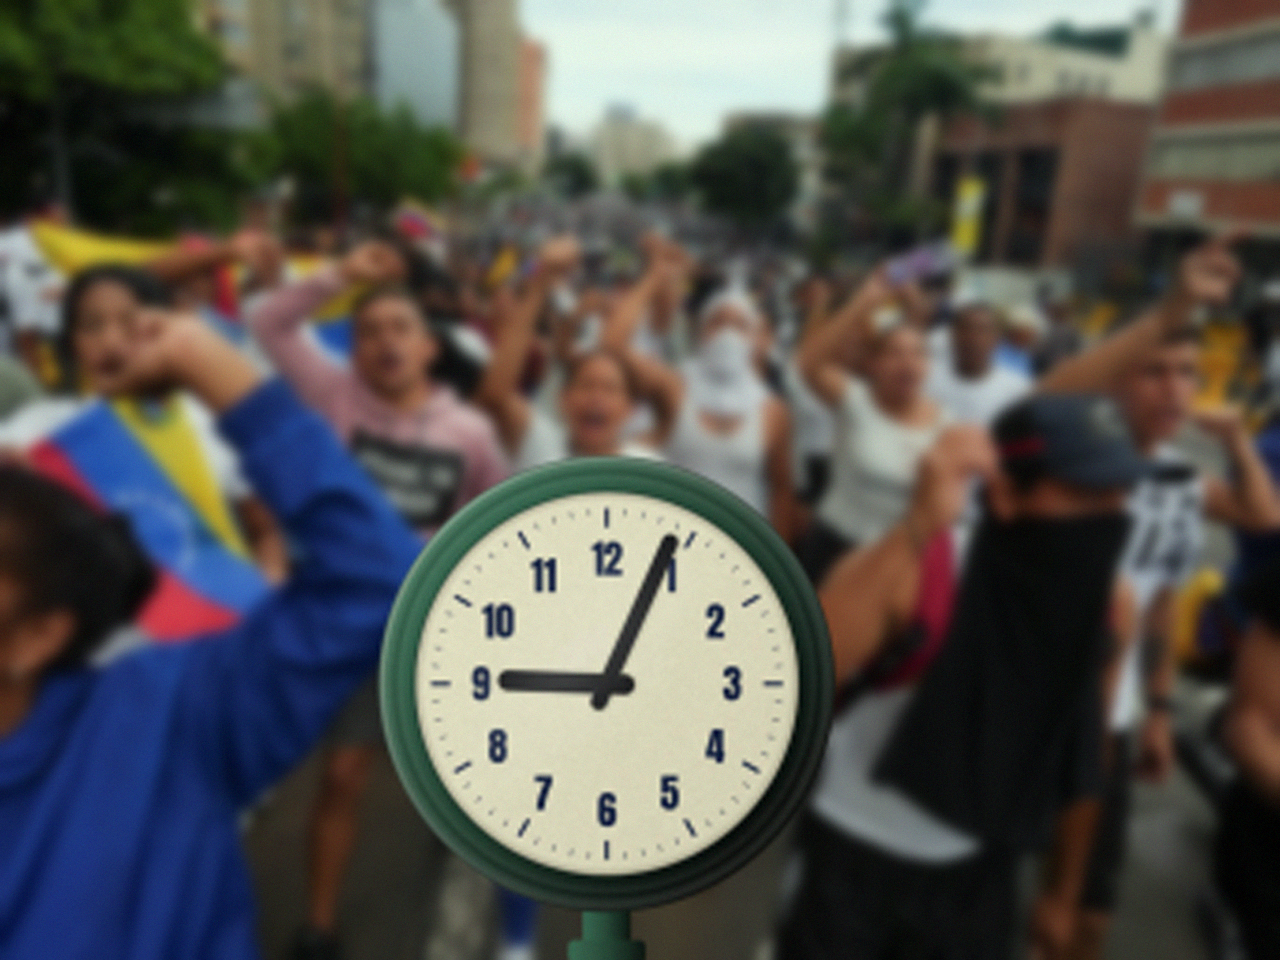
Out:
9.04
